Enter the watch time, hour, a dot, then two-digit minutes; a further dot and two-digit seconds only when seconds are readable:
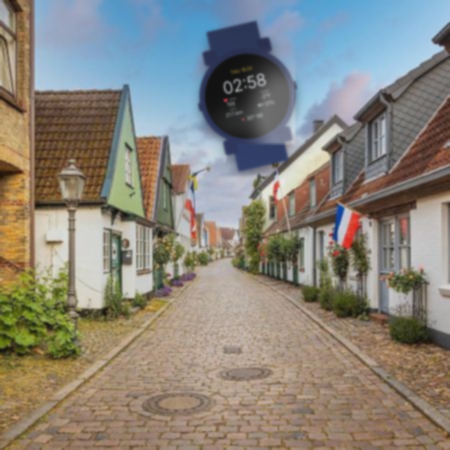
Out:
2.58
